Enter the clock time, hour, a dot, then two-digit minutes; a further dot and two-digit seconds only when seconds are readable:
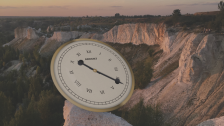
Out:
10.21
